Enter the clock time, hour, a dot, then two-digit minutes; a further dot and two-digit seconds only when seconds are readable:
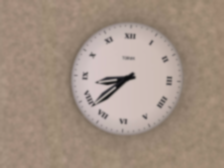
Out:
8.38
